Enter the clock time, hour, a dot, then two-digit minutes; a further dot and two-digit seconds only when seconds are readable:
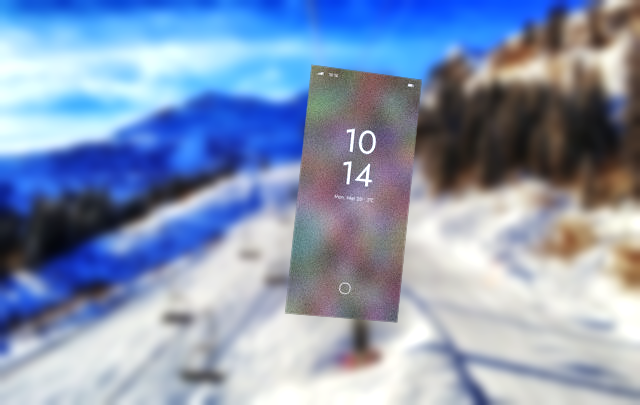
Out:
10.14
